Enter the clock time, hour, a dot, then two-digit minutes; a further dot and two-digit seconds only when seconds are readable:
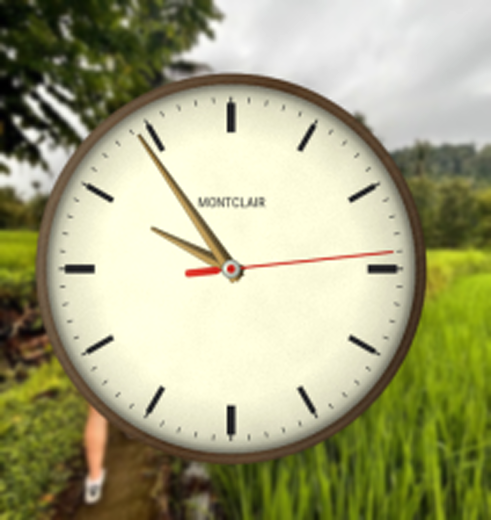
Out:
9.54.14
